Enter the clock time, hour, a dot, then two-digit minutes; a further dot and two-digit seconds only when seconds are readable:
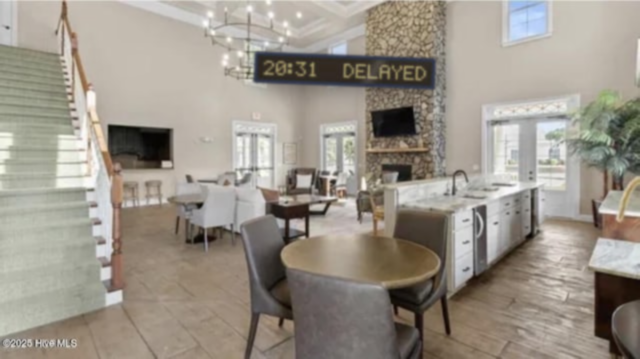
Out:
20.31
